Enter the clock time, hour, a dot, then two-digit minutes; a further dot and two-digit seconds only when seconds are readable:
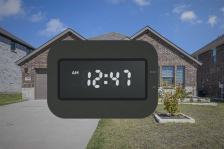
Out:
12.47
